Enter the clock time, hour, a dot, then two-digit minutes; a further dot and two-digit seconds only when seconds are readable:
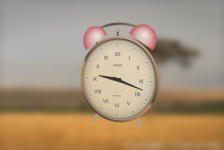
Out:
9.18
